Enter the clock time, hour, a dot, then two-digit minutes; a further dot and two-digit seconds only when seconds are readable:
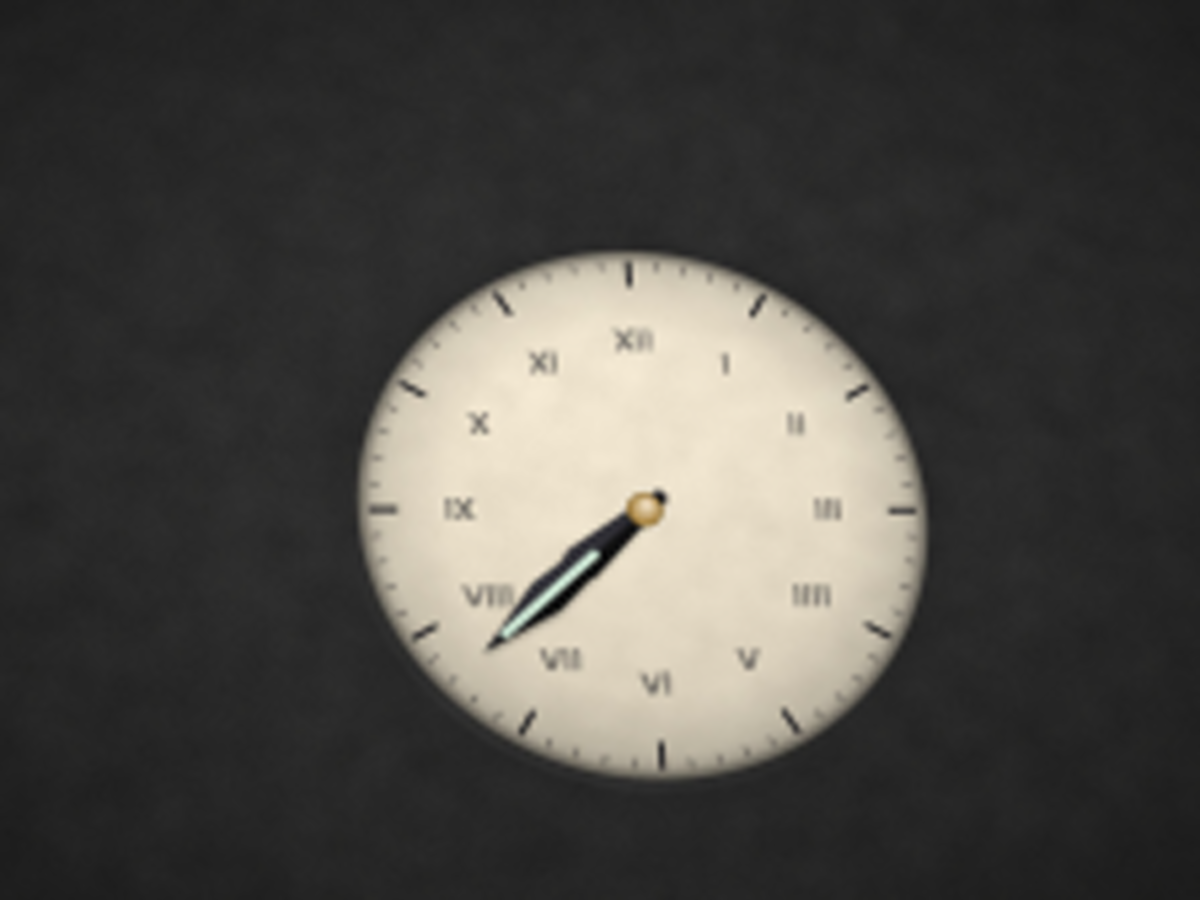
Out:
7.38
